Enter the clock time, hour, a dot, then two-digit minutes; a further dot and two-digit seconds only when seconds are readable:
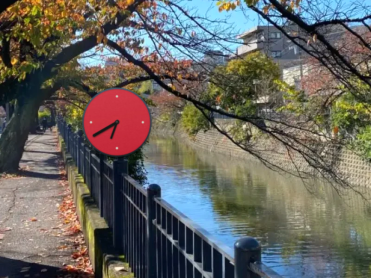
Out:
6.40
